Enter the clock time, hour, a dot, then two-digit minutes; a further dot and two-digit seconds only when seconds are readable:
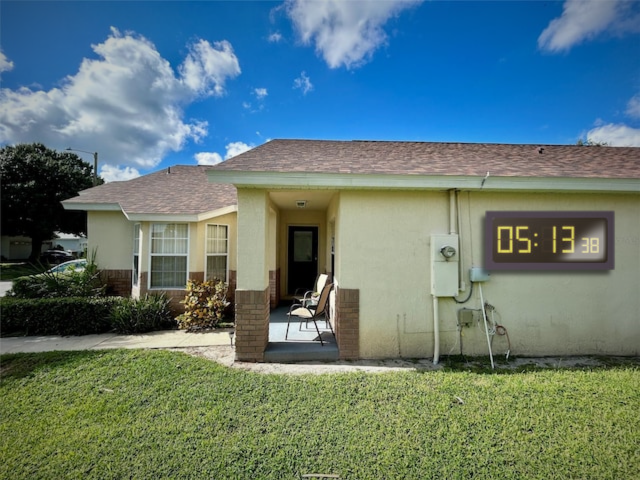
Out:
5.13.38
